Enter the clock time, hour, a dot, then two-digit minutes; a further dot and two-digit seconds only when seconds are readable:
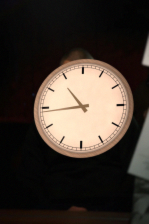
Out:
10.44
